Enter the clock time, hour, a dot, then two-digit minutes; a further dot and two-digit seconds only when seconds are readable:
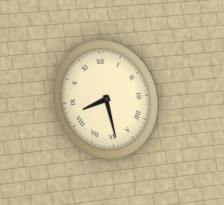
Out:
8.29
